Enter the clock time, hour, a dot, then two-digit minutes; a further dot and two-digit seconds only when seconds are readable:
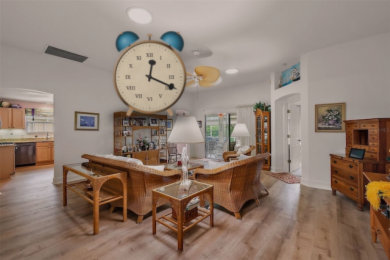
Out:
12.19
